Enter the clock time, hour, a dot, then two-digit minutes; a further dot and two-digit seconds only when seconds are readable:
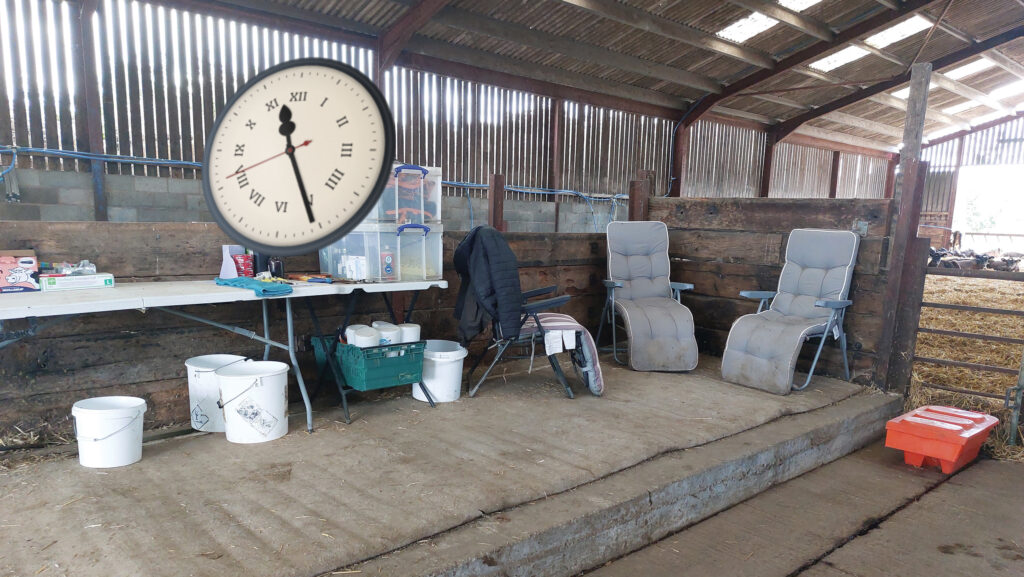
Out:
11.25.41
